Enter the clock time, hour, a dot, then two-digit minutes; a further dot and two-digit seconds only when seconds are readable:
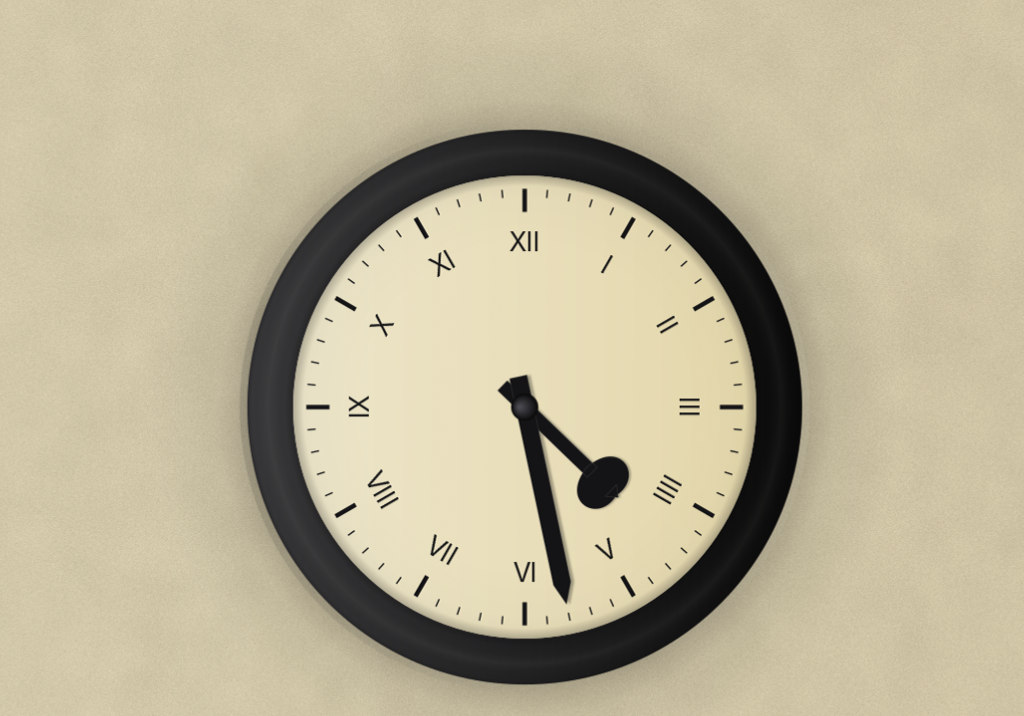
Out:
4.28
